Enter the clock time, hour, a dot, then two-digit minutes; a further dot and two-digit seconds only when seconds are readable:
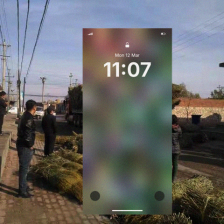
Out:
11.07
